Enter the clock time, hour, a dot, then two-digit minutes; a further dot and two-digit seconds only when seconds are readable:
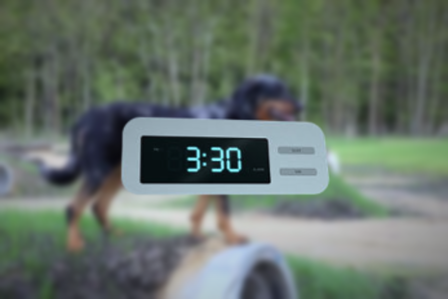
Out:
3.30
